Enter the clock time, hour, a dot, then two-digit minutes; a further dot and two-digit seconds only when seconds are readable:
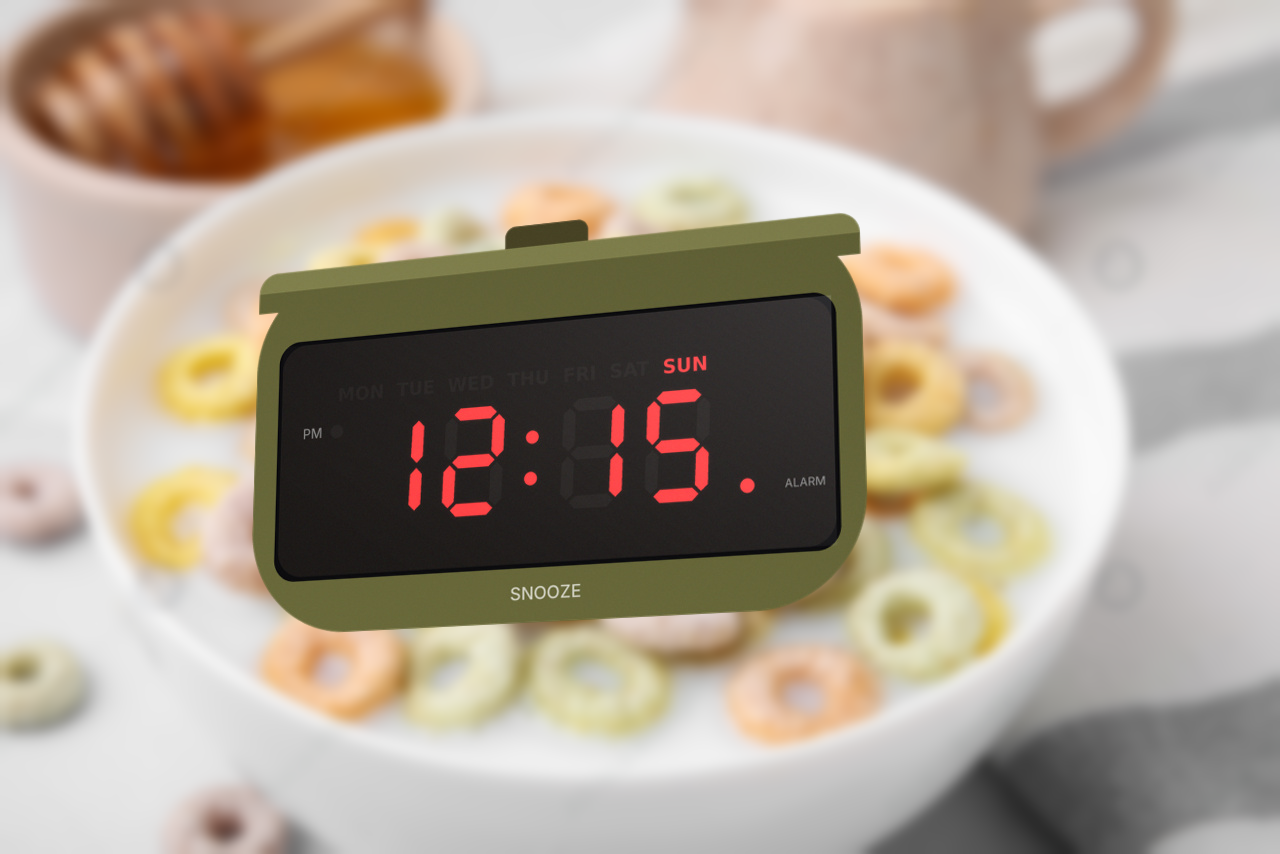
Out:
12.15
